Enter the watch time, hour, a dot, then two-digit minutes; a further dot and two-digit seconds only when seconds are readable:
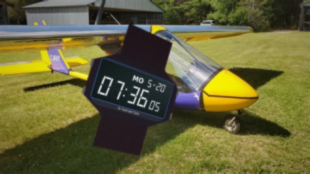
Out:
7.36
